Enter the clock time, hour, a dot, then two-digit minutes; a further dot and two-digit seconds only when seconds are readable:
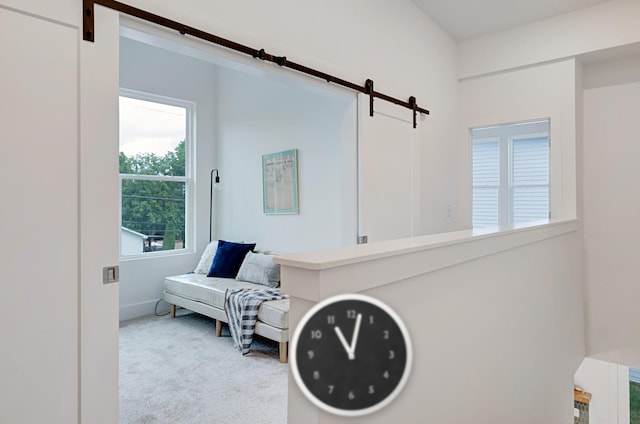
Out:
11.02
